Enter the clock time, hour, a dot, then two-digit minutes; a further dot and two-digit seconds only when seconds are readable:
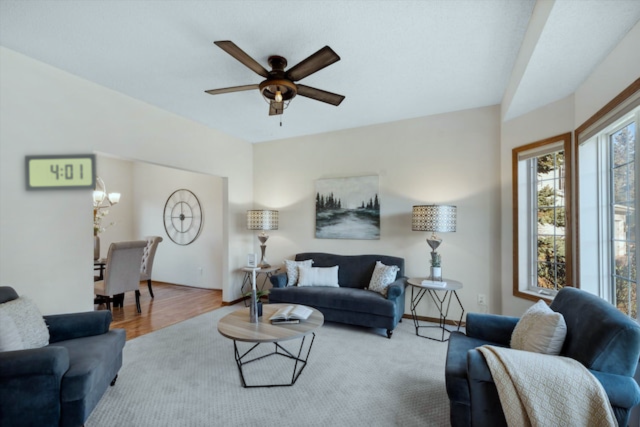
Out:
4.01
